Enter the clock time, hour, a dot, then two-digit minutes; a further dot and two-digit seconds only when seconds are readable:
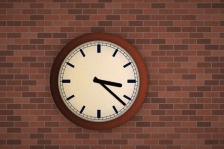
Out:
3.22
